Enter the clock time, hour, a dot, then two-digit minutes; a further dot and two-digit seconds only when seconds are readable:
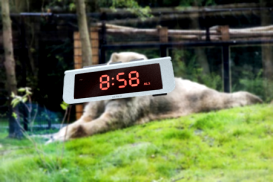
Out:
8.58
